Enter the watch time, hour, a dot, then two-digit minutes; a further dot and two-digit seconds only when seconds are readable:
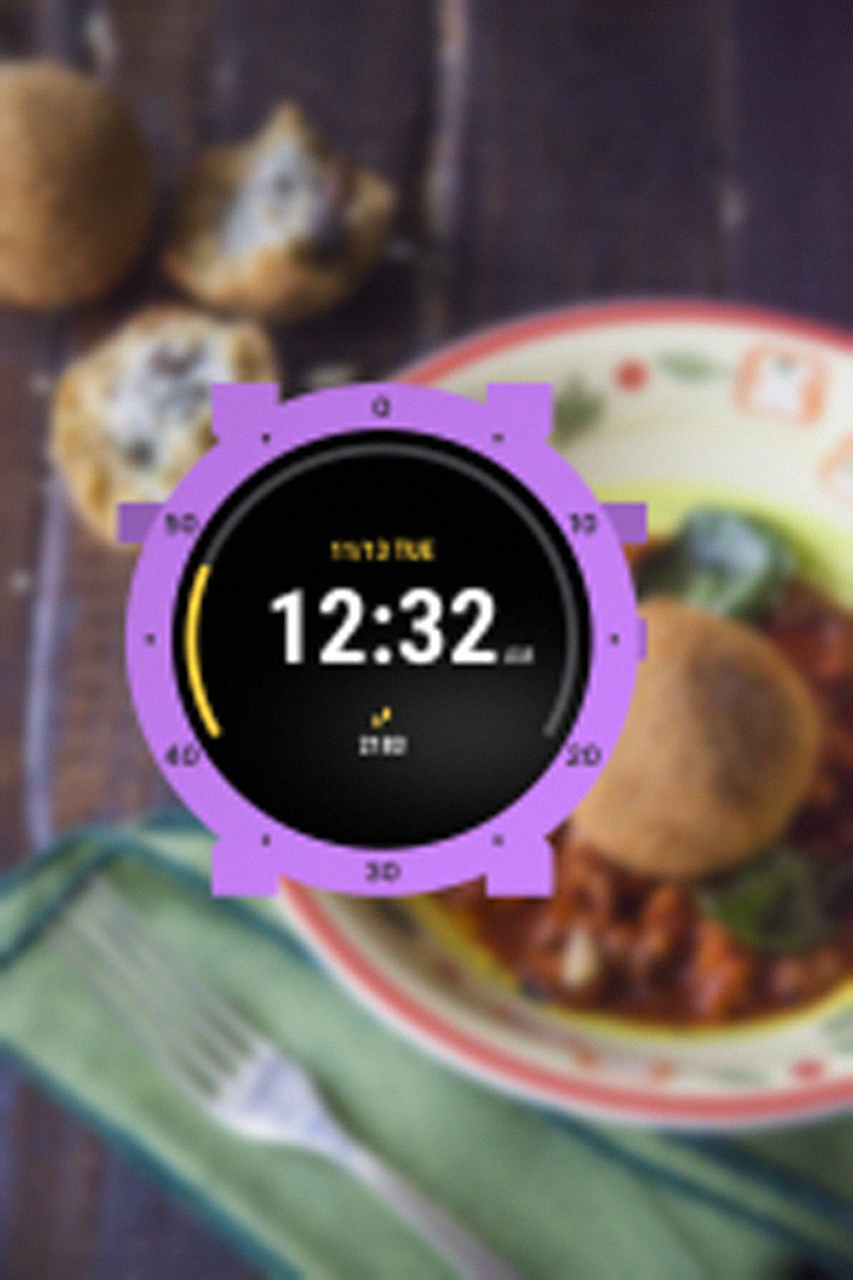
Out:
12.32
